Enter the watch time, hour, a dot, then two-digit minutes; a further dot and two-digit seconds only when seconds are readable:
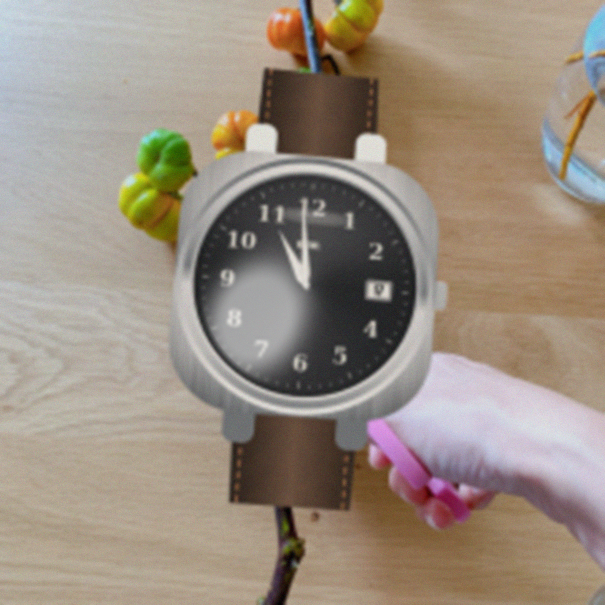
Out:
10.59
